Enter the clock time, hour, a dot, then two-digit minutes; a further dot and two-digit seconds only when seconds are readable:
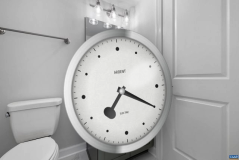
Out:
7.20
